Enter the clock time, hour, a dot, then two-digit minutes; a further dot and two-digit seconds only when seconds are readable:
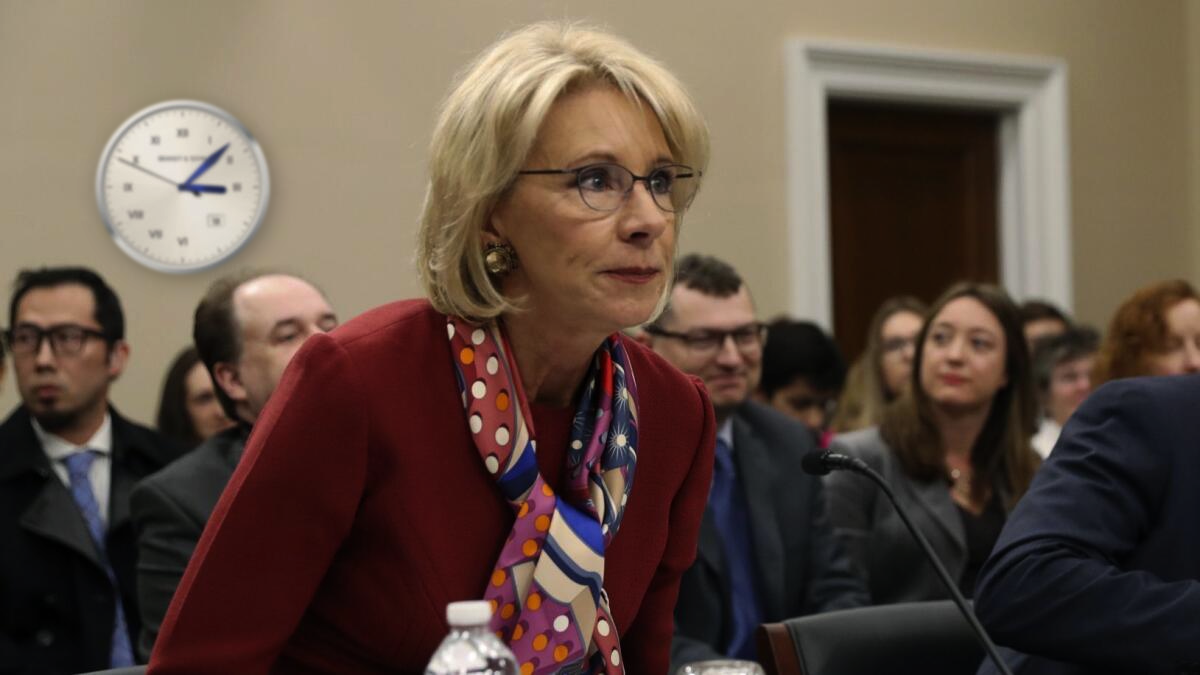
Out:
3.07.49
